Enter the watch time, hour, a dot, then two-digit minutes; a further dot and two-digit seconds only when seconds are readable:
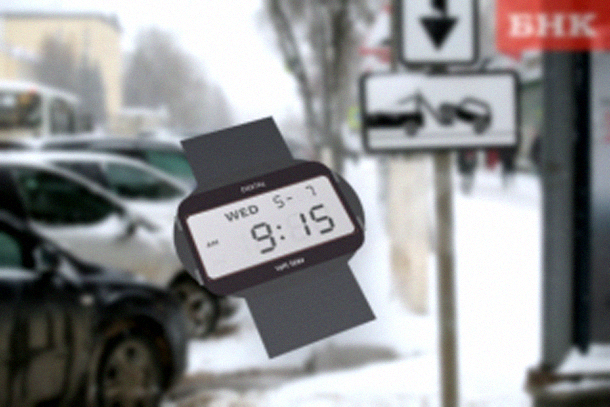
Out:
9.15
